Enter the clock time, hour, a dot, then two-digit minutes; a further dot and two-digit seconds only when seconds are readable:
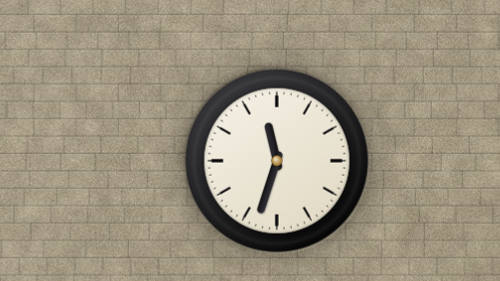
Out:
11.33
